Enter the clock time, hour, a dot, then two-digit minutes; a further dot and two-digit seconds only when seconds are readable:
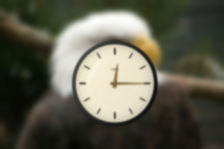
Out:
12.15
